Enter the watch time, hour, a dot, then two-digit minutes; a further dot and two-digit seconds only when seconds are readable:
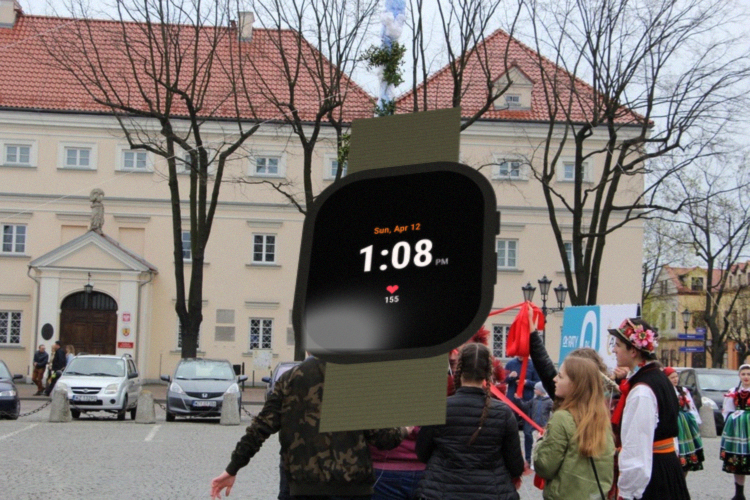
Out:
1.08
